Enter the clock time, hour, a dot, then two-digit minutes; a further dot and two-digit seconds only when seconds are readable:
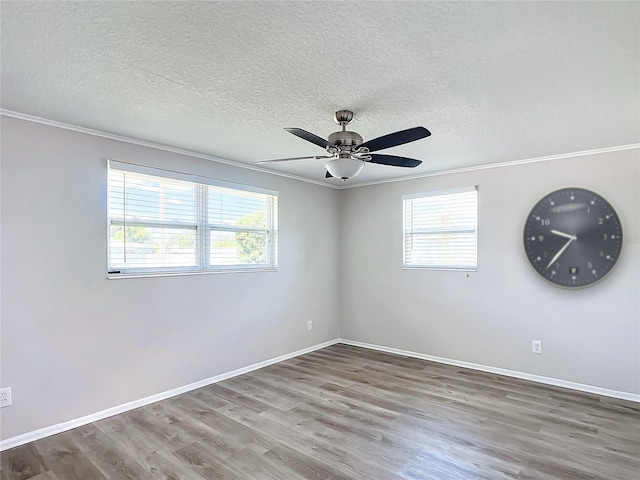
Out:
9.37
